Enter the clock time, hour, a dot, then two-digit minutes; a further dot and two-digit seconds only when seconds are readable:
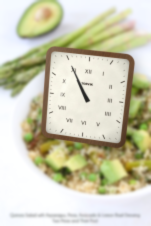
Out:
10.55
